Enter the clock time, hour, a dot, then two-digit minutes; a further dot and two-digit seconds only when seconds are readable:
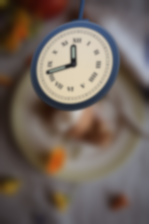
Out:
11.42
